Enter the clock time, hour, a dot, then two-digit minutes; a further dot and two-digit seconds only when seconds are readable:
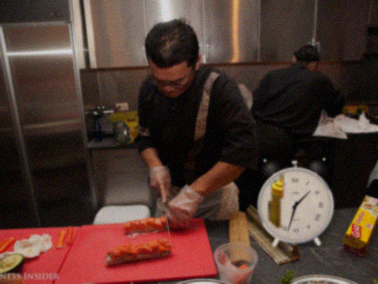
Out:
1.33
